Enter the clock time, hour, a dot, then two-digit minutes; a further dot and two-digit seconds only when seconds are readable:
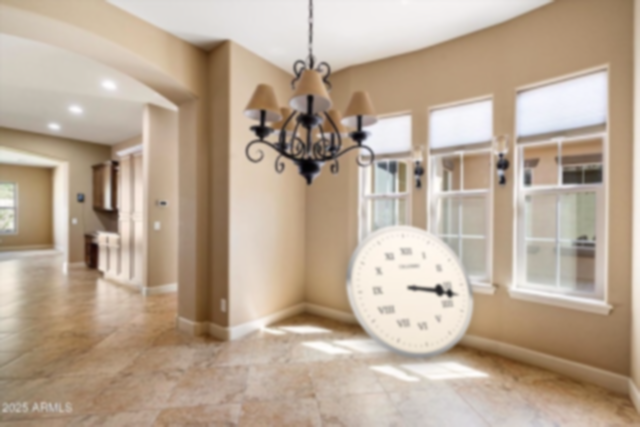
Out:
3.17
